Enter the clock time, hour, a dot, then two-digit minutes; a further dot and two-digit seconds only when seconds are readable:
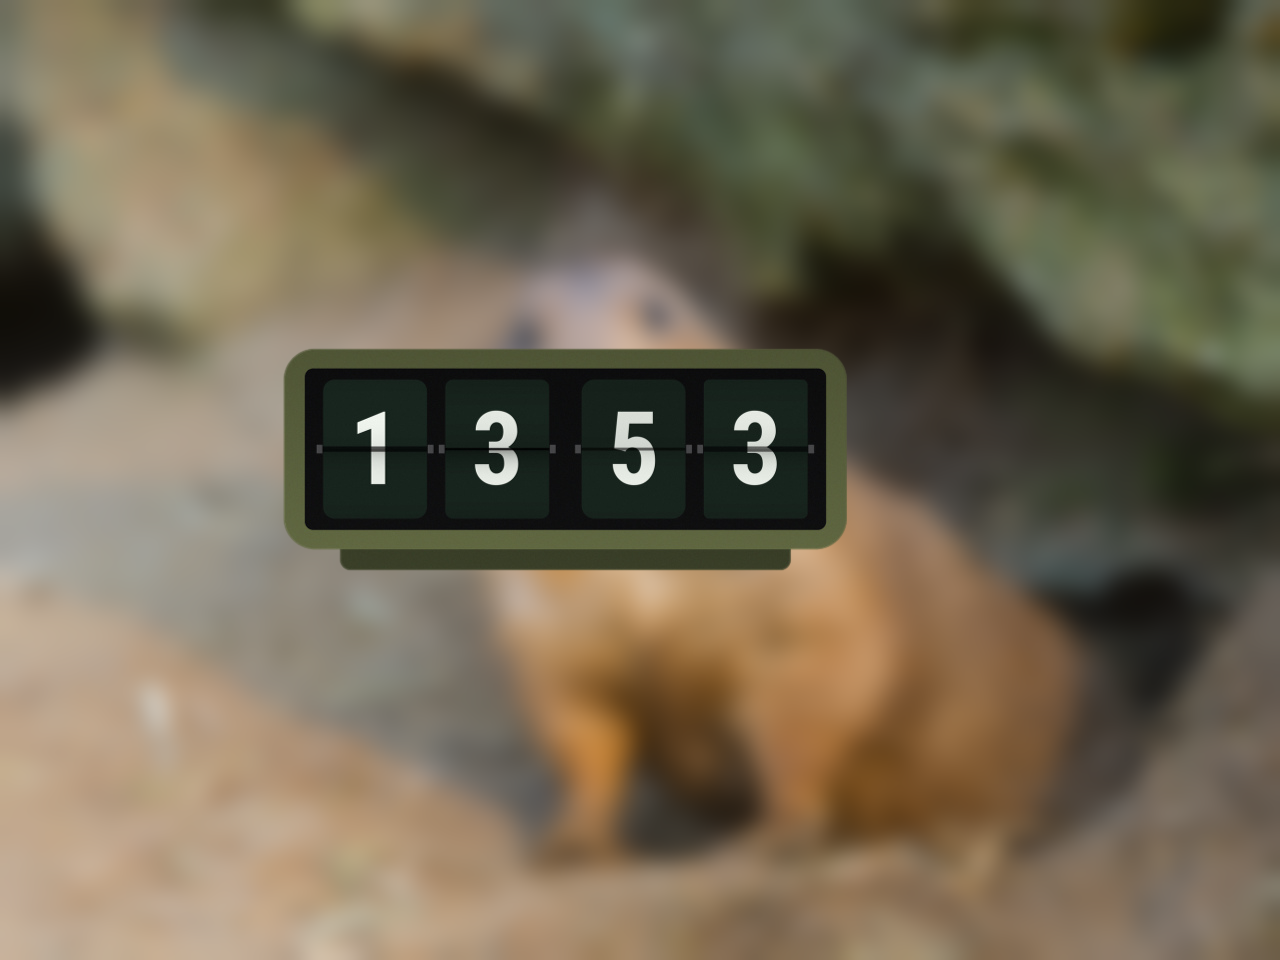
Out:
13.53
